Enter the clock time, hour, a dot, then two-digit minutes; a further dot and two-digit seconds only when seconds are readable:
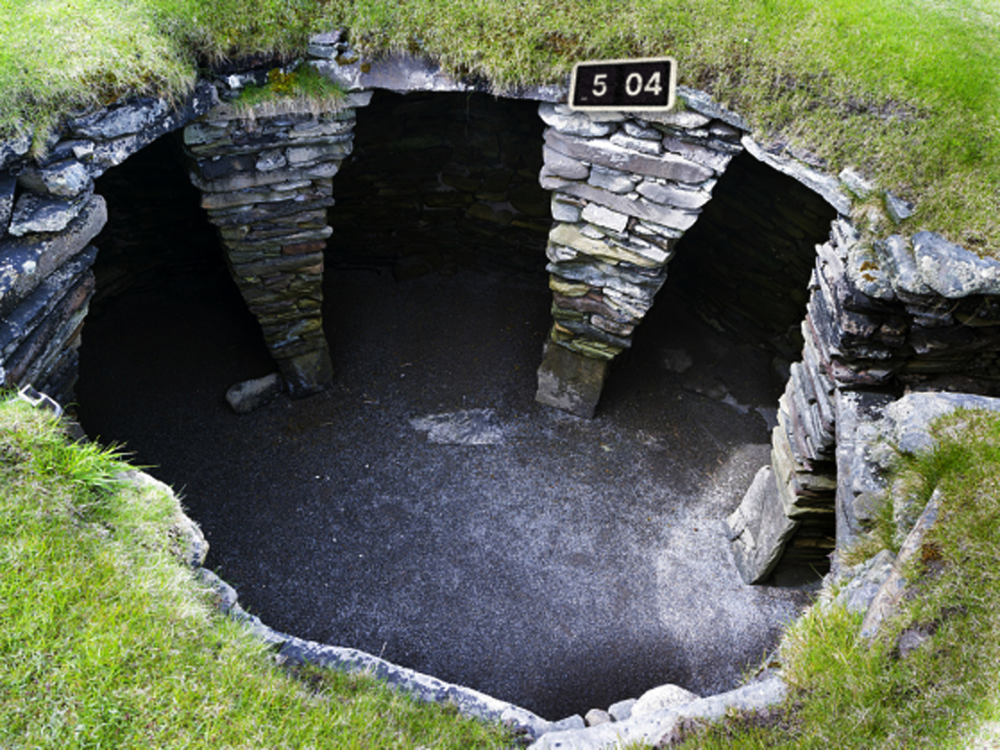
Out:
5.04
